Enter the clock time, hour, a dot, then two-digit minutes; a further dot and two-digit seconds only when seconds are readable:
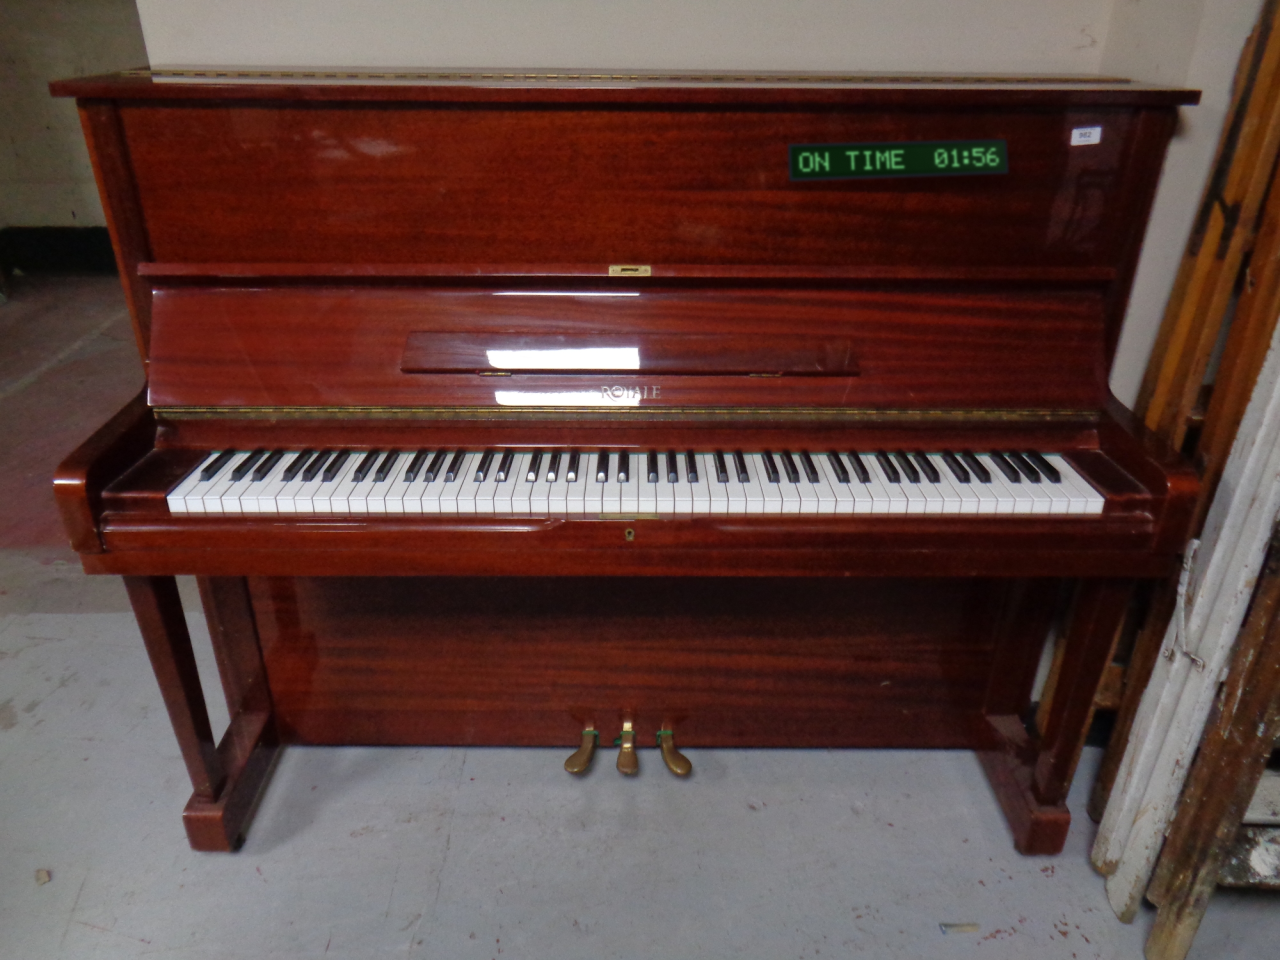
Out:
1.56
